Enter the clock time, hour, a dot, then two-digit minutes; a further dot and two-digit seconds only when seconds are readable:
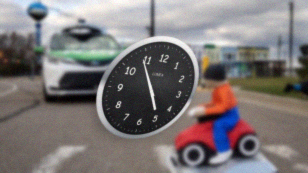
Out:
4.54
